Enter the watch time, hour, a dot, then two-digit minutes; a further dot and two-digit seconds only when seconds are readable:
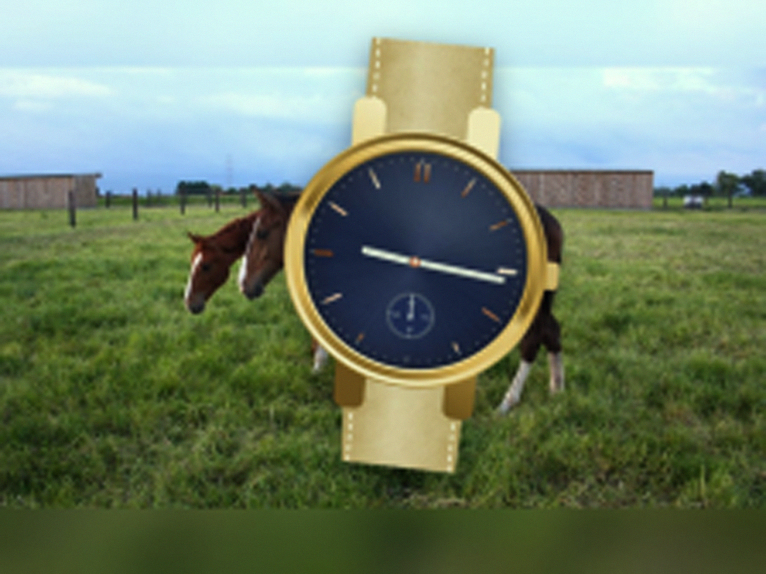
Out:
9.16
